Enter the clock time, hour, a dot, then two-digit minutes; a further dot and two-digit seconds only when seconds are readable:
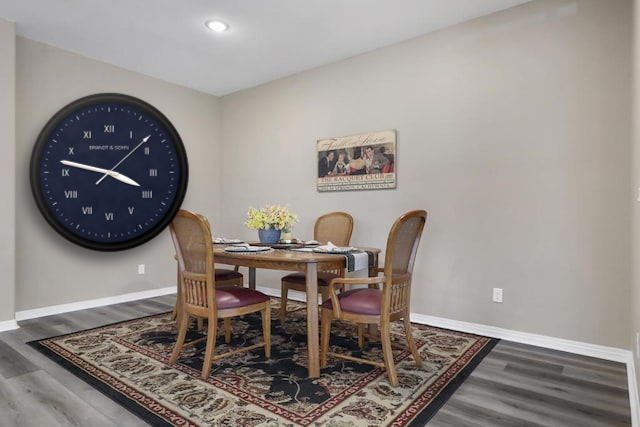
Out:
3.47.08
